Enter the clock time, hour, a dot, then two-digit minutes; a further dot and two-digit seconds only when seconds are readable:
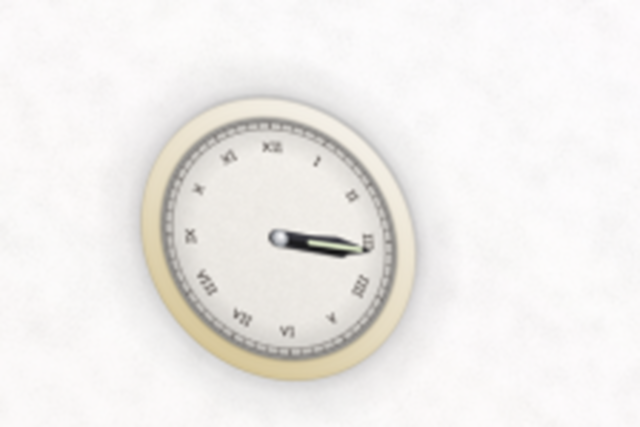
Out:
3.16
